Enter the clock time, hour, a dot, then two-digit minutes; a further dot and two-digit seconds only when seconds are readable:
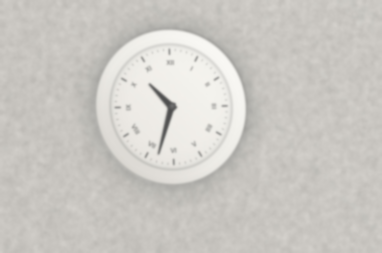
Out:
10.33
